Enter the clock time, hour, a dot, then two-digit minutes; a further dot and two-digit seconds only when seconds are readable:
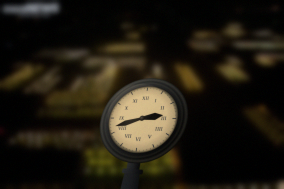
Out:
2.42
